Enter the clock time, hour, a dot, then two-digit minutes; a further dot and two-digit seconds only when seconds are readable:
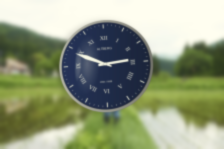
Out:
2.49
